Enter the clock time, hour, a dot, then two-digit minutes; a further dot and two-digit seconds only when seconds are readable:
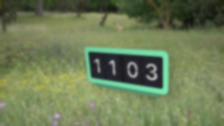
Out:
11.03
